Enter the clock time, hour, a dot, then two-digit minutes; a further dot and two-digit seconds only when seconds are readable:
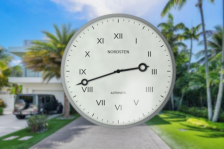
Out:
2.42
